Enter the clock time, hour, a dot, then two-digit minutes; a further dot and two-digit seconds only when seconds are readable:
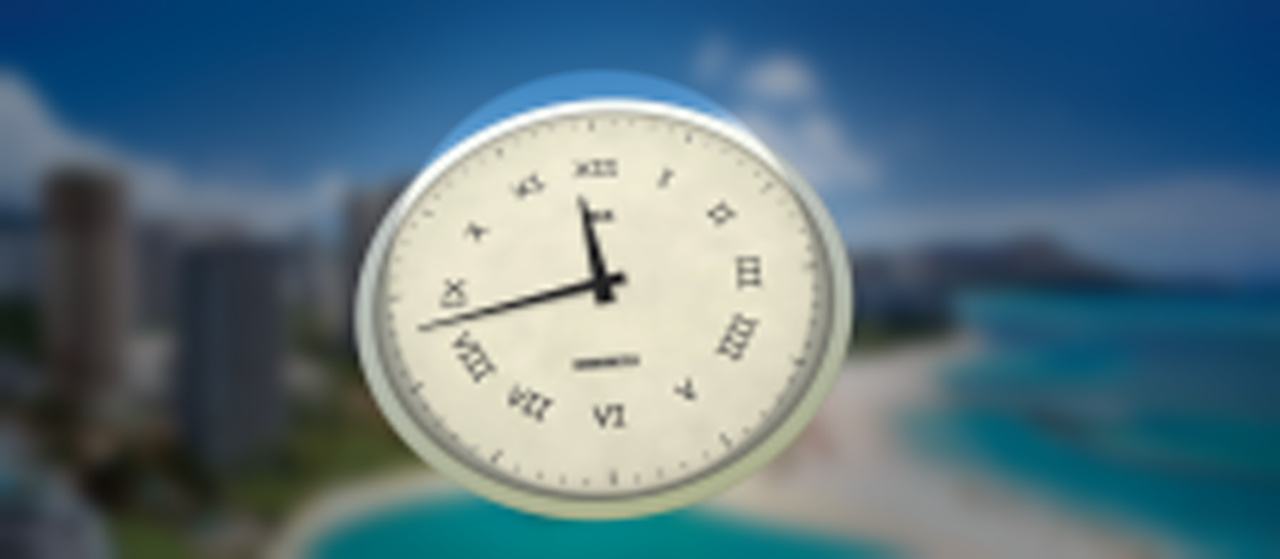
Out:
11.43
